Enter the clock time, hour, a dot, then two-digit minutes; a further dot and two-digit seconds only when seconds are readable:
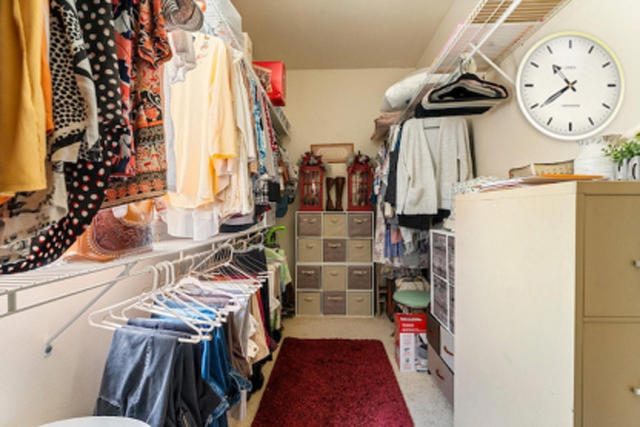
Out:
10.39
